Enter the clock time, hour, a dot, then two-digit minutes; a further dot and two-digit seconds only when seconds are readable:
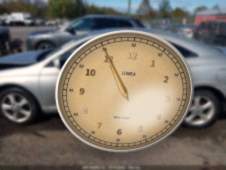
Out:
10.55
